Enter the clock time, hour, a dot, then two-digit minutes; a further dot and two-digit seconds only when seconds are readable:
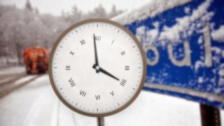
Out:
3.59
